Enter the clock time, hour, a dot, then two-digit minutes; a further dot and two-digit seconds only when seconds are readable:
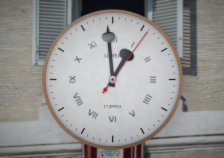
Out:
12.59.06
